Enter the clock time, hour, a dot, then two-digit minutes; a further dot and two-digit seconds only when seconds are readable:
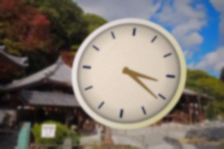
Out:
3.21
